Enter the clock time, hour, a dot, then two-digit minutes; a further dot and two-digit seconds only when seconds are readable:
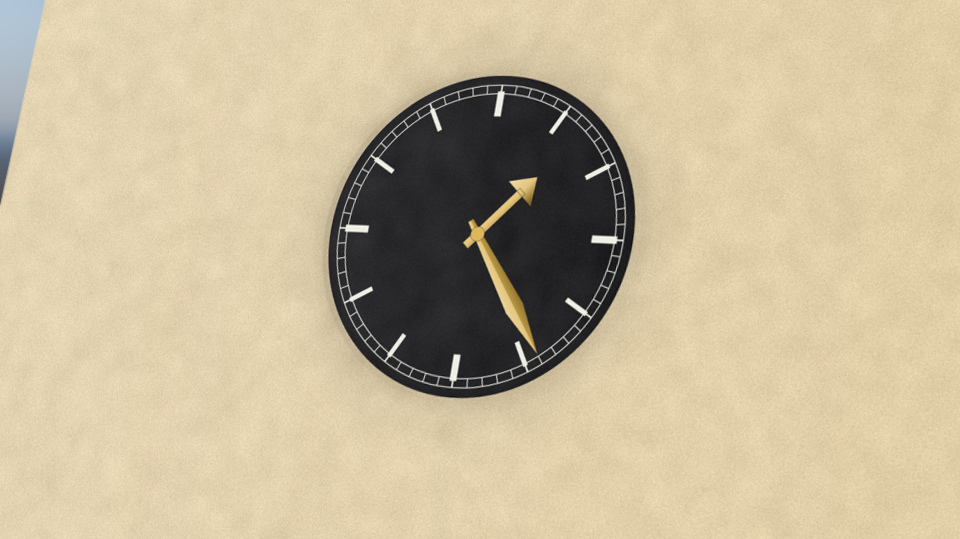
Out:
1.24
